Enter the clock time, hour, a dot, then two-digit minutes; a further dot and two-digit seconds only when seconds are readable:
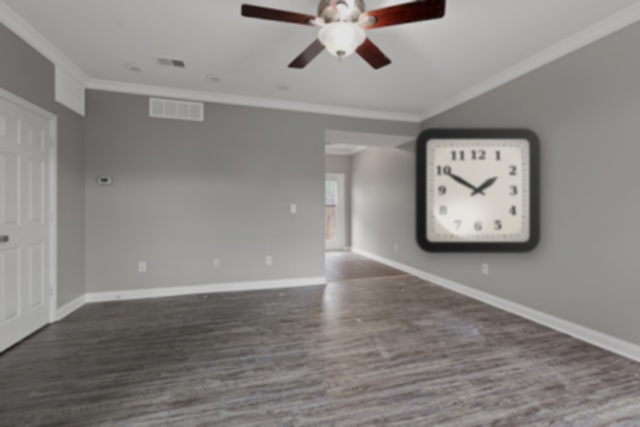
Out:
1.50
